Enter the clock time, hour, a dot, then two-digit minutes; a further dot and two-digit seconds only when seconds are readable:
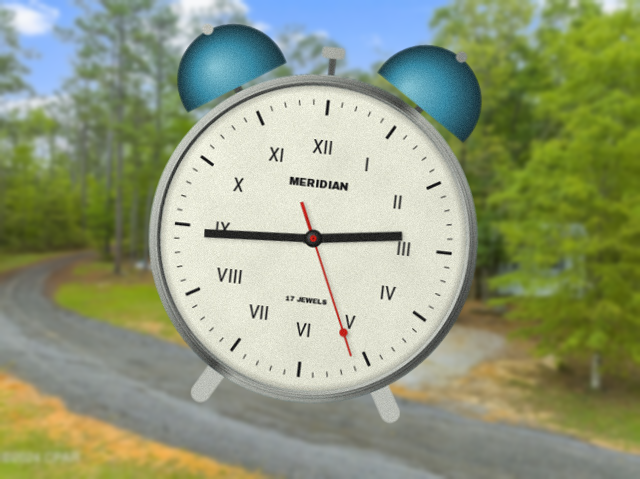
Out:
2.44.26
